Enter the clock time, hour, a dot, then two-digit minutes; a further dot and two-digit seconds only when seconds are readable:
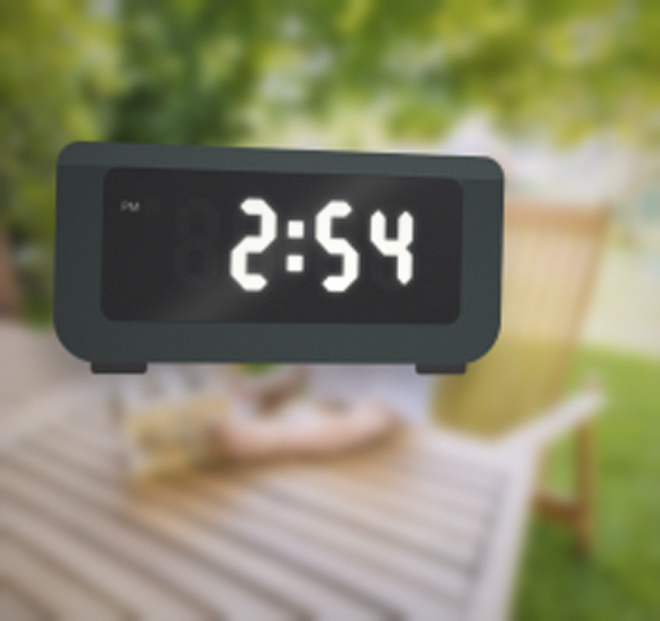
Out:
2.54
